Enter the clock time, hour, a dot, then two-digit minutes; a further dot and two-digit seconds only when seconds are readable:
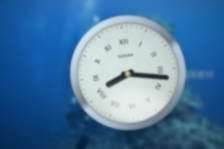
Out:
8.17
